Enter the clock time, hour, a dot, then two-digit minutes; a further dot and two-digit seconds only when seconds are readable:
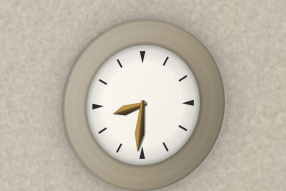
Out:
8.31
